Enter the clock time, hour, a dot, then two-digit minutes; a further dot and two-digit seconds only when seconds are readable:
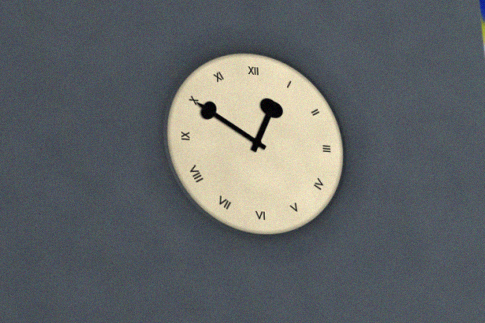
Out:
12.50
